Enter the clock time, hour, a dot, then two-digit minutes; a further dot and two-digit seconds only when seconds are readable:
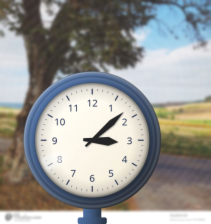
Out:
3.08
